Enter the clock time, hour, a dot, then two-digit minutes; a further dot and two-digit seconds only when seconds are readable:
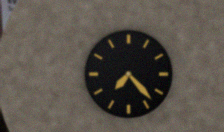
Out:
7.23
